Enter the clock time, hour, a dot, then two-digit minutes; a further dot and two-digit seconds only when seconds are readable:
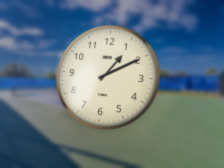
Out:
1.10
